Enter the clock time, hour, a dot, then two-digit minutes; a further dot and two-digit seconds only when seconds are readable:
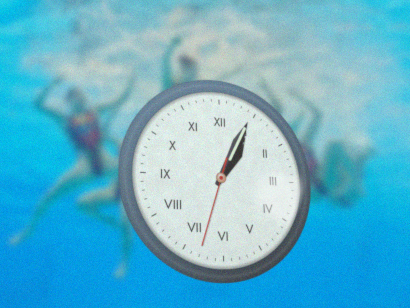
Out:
1.04.33
